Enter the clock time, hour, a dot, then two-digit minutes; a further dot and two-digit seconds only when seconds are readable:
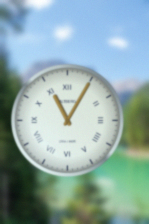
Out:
11.05
